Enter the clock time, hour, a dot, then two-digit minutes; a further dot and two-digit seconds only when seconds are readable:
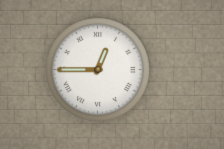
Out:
12.45
